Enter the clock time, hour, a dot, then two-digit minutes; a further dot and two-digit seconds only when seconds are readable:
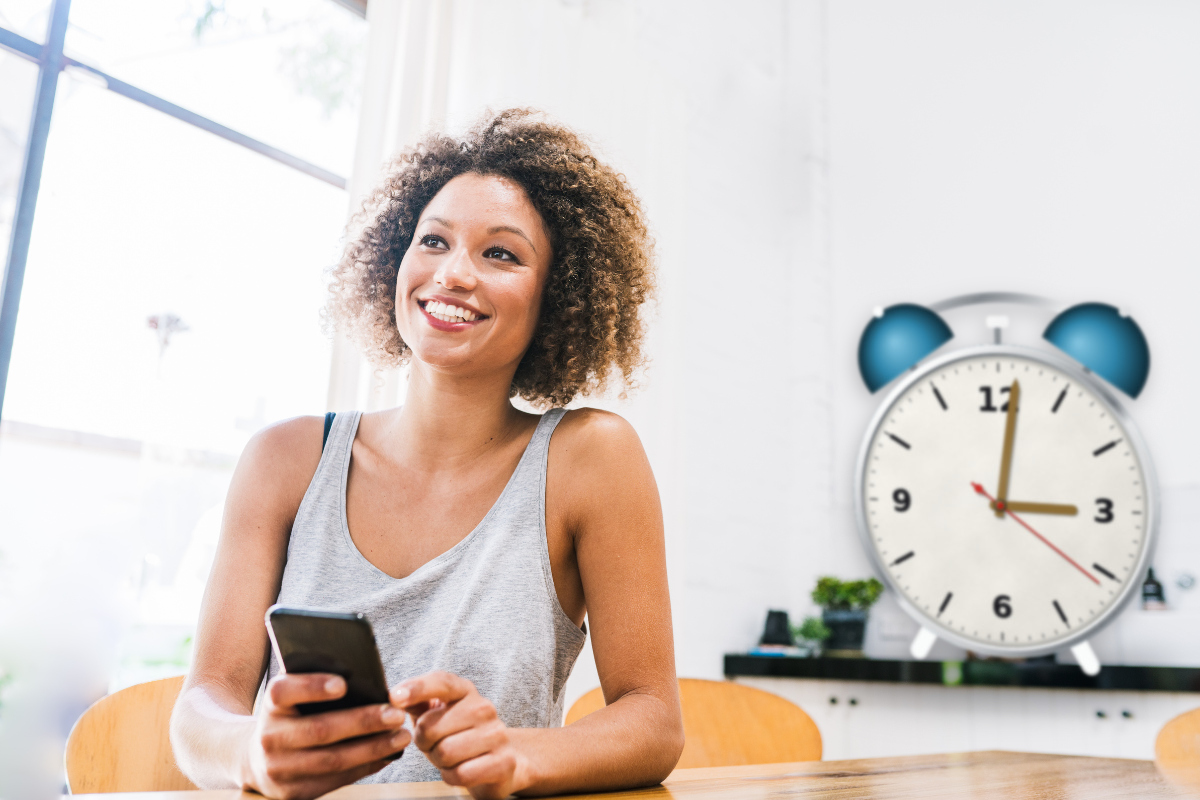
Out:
3.01.21
